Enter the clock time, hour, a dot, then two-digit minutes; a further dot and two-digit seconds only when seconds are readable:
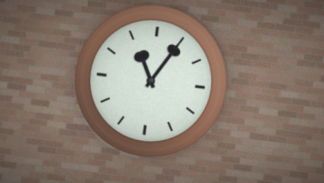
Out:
11.05
